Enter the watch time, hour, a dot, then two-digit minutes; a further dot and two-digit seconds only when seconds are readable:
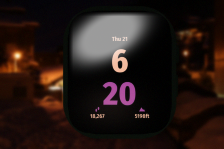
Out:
6.20
